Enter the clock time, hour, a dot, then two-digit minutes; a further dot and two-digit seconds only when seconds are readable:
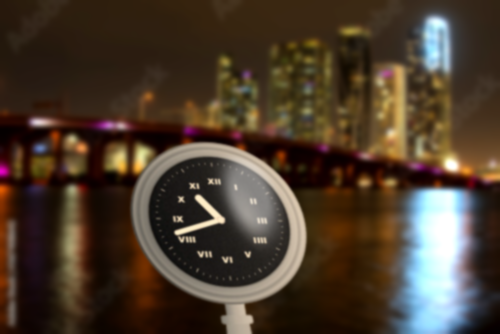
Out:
10.42
